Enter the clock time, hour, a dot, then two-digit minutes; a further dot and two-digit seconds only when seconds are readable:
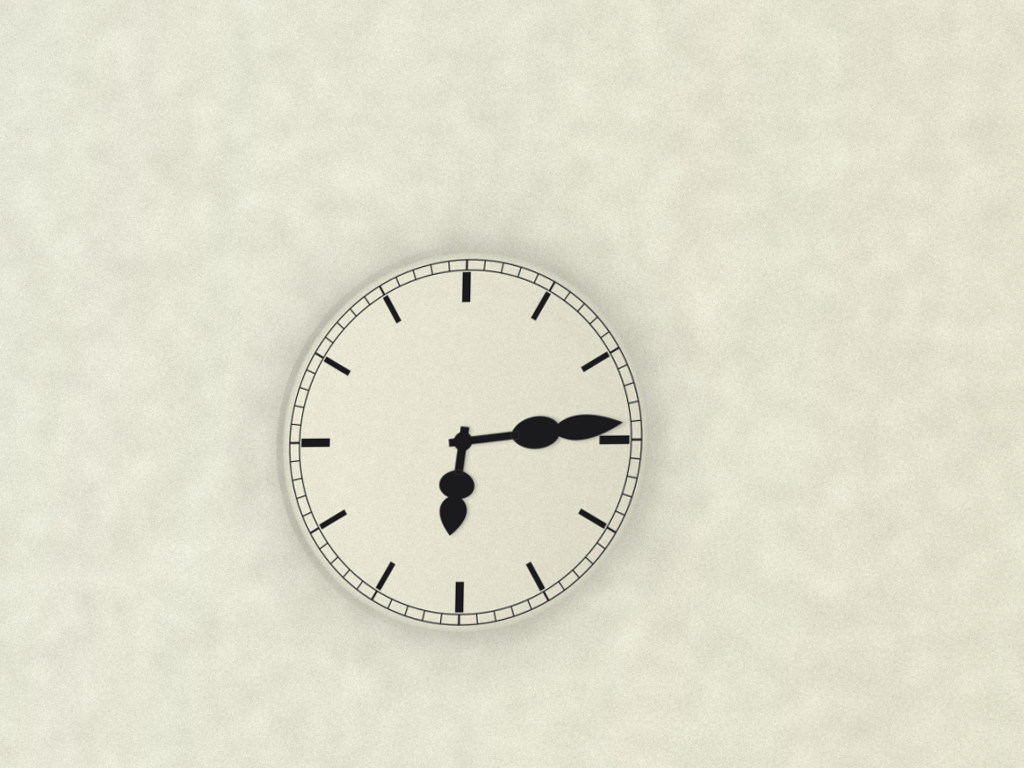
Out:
6.14
